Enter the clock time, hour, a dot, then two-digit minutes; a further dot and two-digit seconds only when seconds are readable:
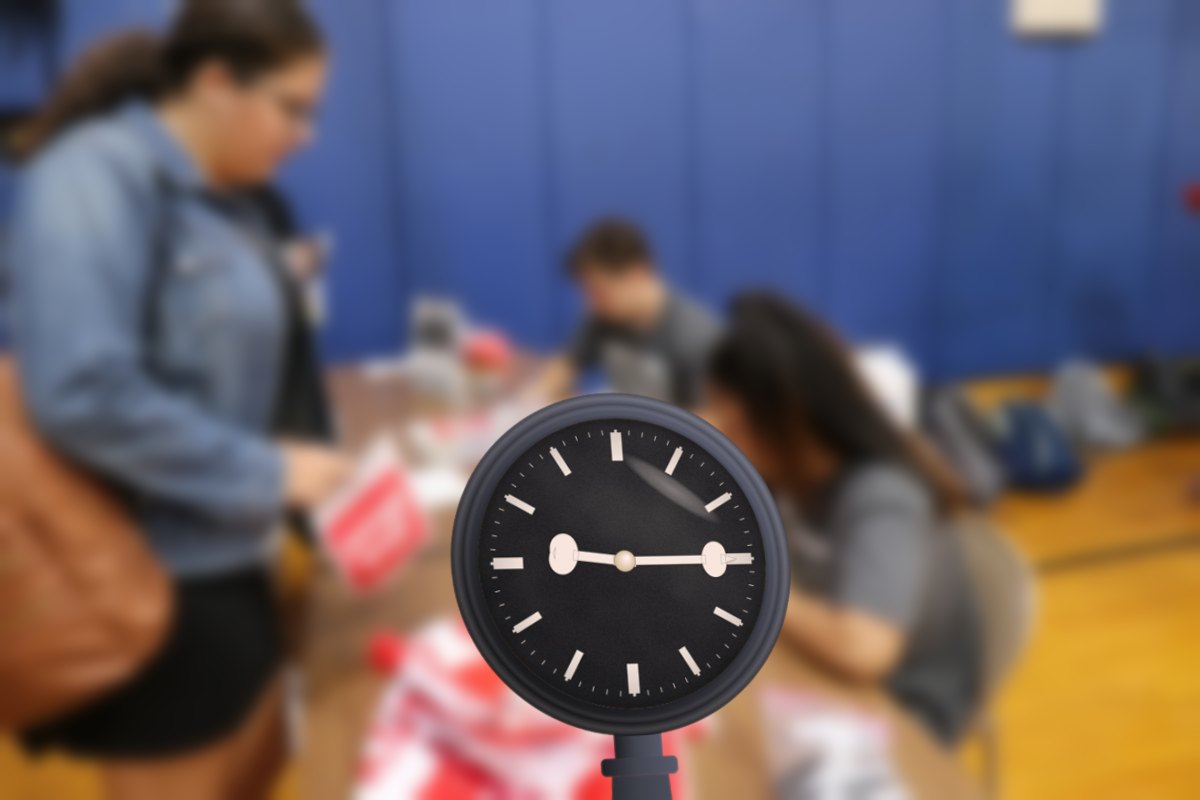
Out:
9.15
